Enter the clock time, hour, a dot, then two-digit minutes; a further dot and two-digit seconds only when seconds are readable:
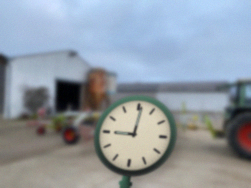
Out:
9.01
